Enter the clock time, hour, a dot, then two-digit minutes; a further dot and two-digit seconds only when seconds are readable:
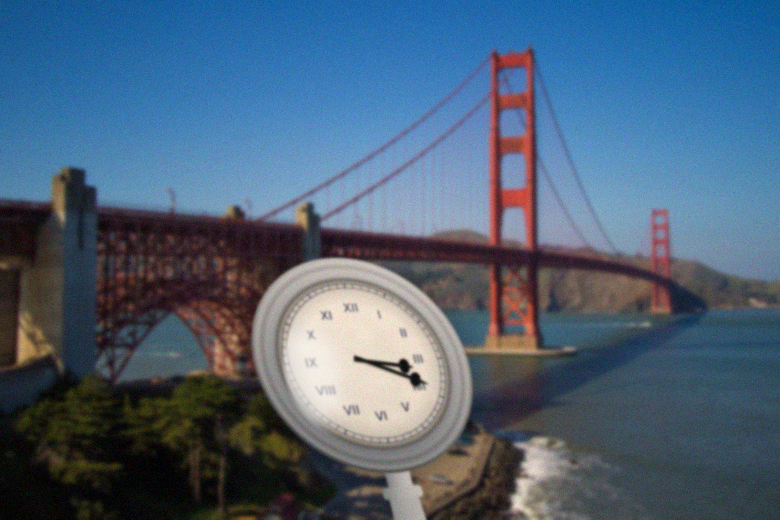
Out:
3.19
